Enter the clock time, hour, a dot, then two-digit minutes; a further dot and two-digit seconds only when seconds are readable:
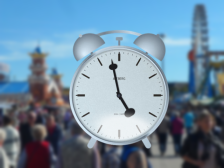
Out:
4.58
